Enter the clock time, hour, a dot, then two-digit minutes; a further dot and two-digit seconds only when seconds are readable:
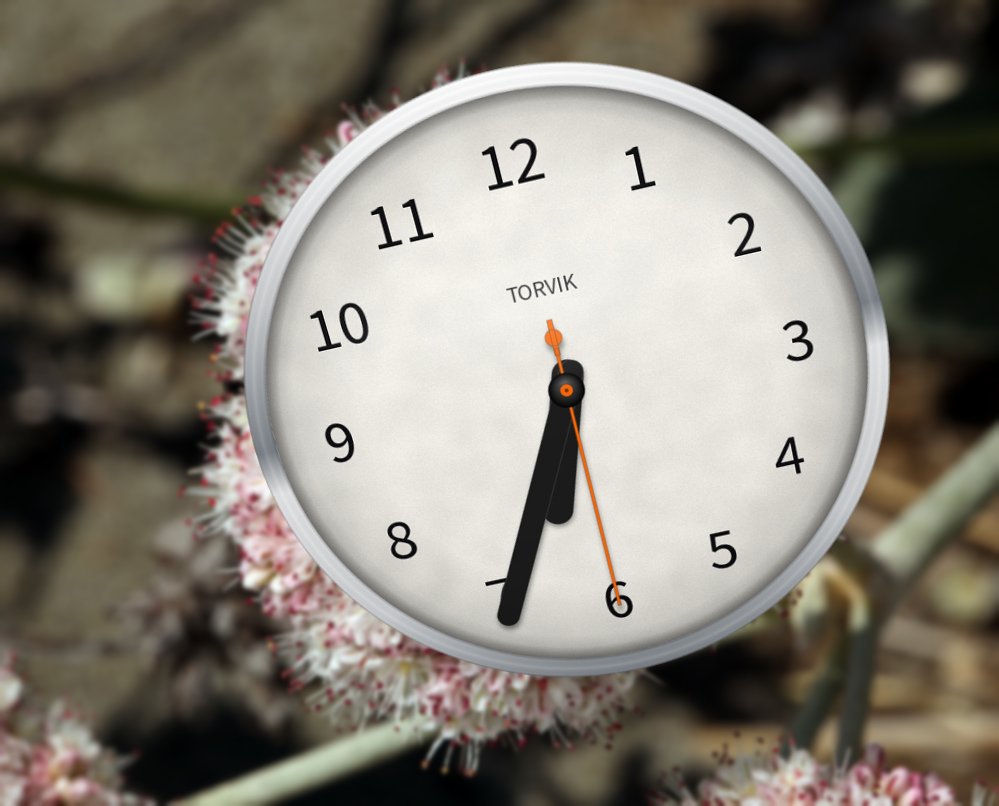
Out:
6.34.30
